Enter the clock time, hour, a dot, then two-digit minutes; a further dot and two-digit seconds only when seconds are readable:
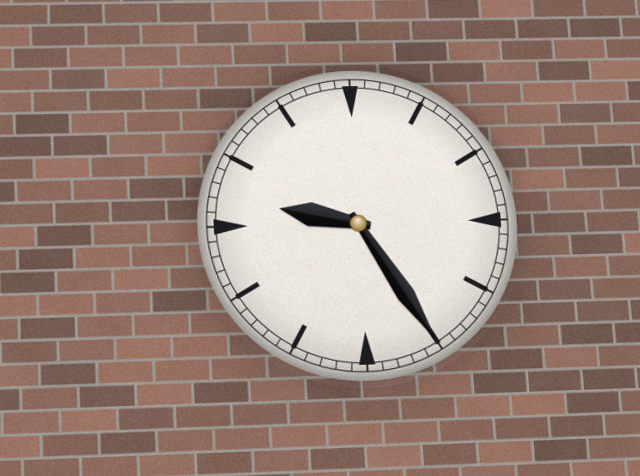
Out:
9.25
